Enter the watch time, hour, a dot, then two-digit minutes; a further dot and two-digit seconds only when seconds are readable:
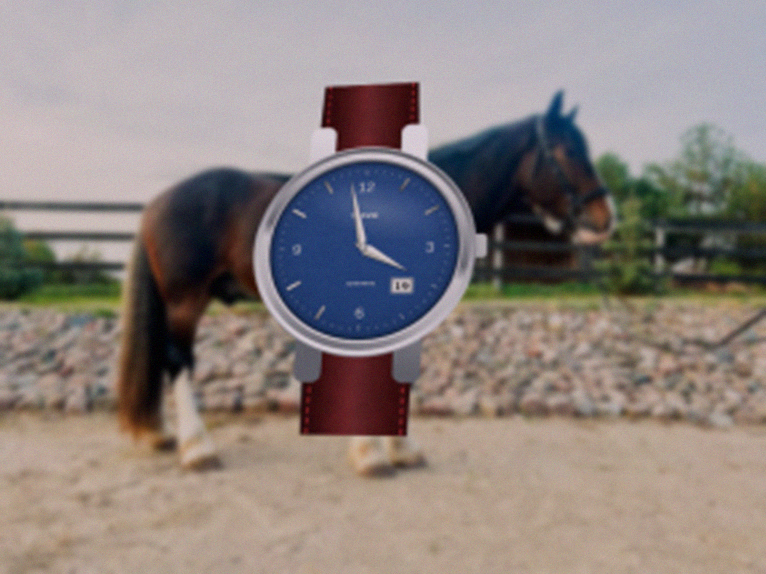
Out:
3.58
